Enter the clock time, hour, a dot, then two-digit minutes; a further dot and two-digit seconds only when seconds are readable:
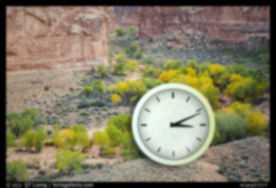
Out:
3.11
